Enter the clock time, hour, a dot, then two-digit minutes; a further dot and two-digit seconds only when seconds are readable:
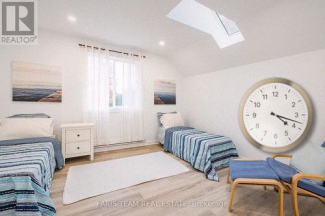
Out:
4.18
